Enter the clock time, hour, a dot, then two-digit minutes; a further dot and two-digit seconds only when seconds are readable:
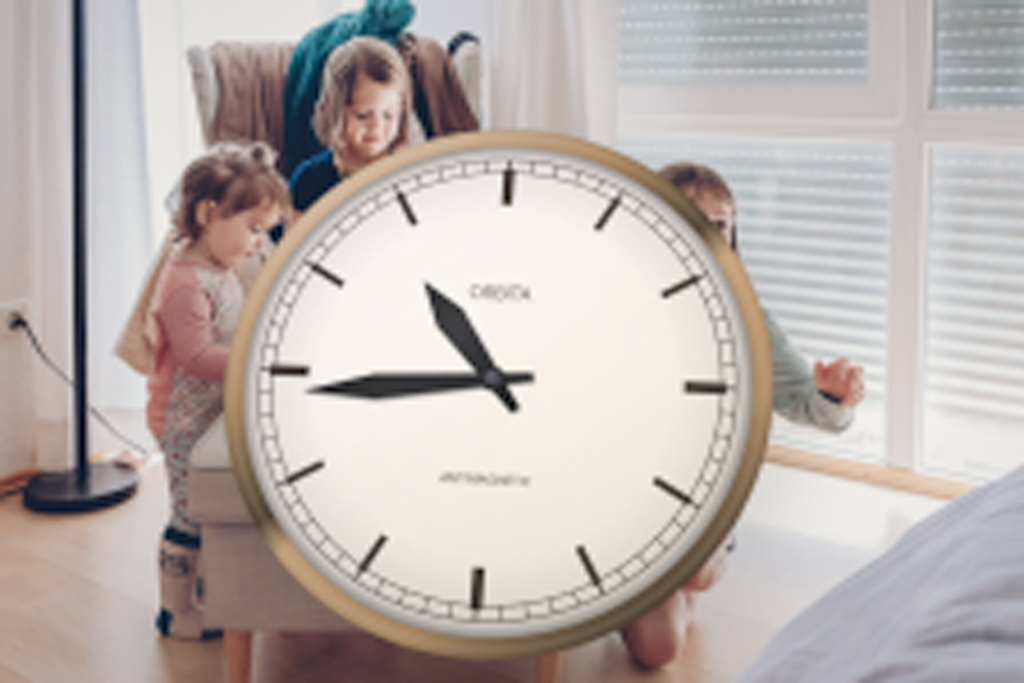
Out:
10.44
